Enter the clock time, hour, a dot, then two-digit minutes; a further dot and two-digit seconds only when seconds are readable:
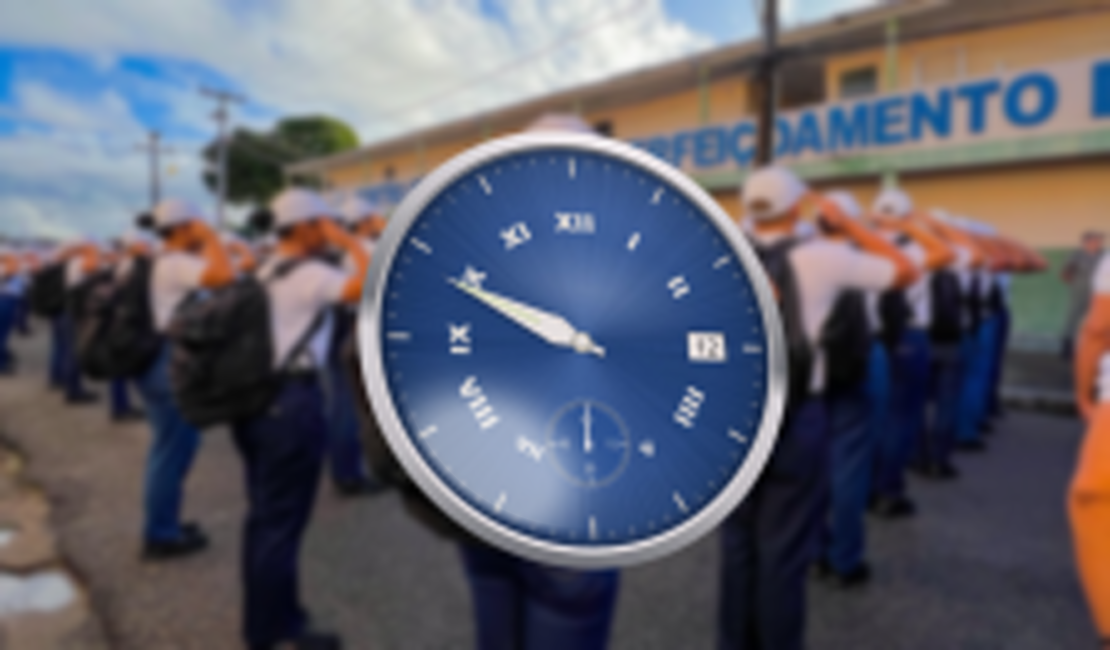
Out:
9.49
